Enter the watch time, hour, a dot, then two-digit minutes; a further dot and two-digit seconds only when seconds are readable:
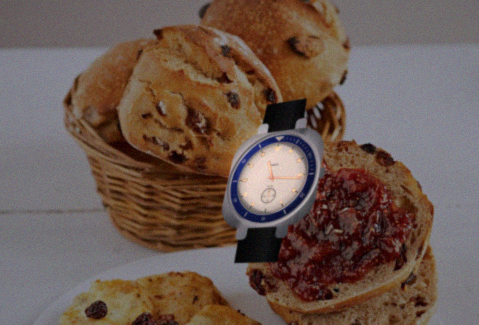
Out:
11.16
